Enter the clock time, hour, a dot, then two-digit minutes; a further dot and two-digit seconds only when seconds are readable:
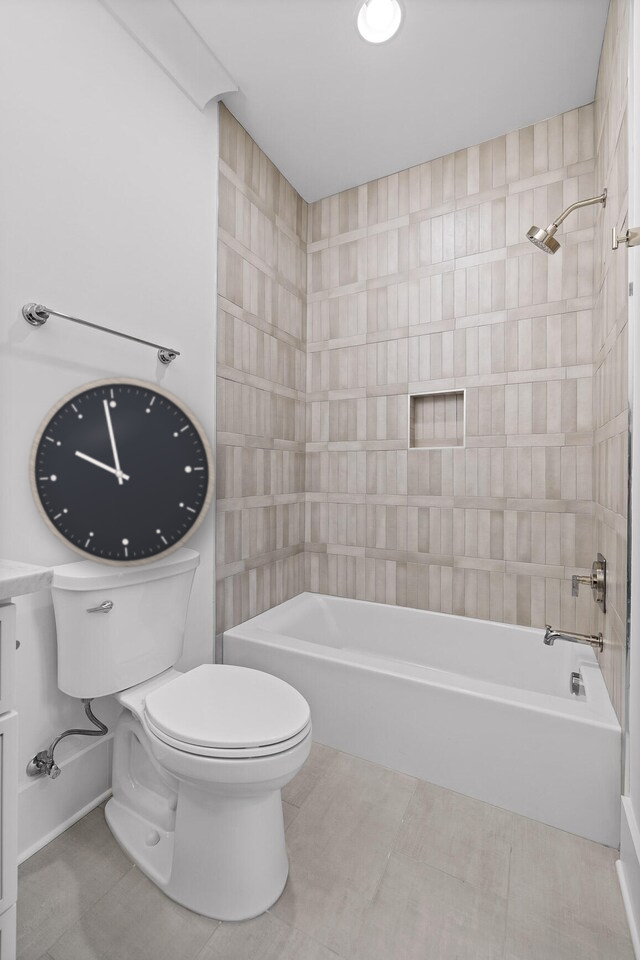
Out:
9.59
